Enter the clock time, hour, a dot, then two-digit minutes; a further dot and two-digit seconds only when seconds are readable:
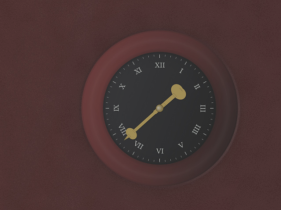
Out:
1.38
